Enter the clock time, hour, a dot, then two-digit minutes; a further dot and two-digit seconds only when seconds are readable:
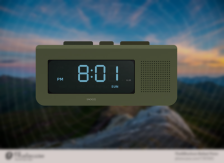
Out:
8.01
